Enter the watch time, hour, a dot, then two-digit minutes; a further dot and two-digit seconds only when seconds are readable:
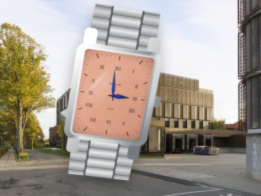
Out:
2.59
